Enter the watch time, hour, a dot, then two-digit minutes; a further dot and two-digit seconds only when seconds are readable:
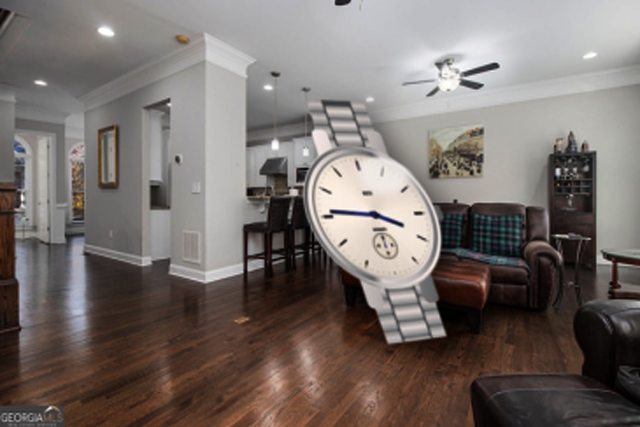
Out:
3.46
